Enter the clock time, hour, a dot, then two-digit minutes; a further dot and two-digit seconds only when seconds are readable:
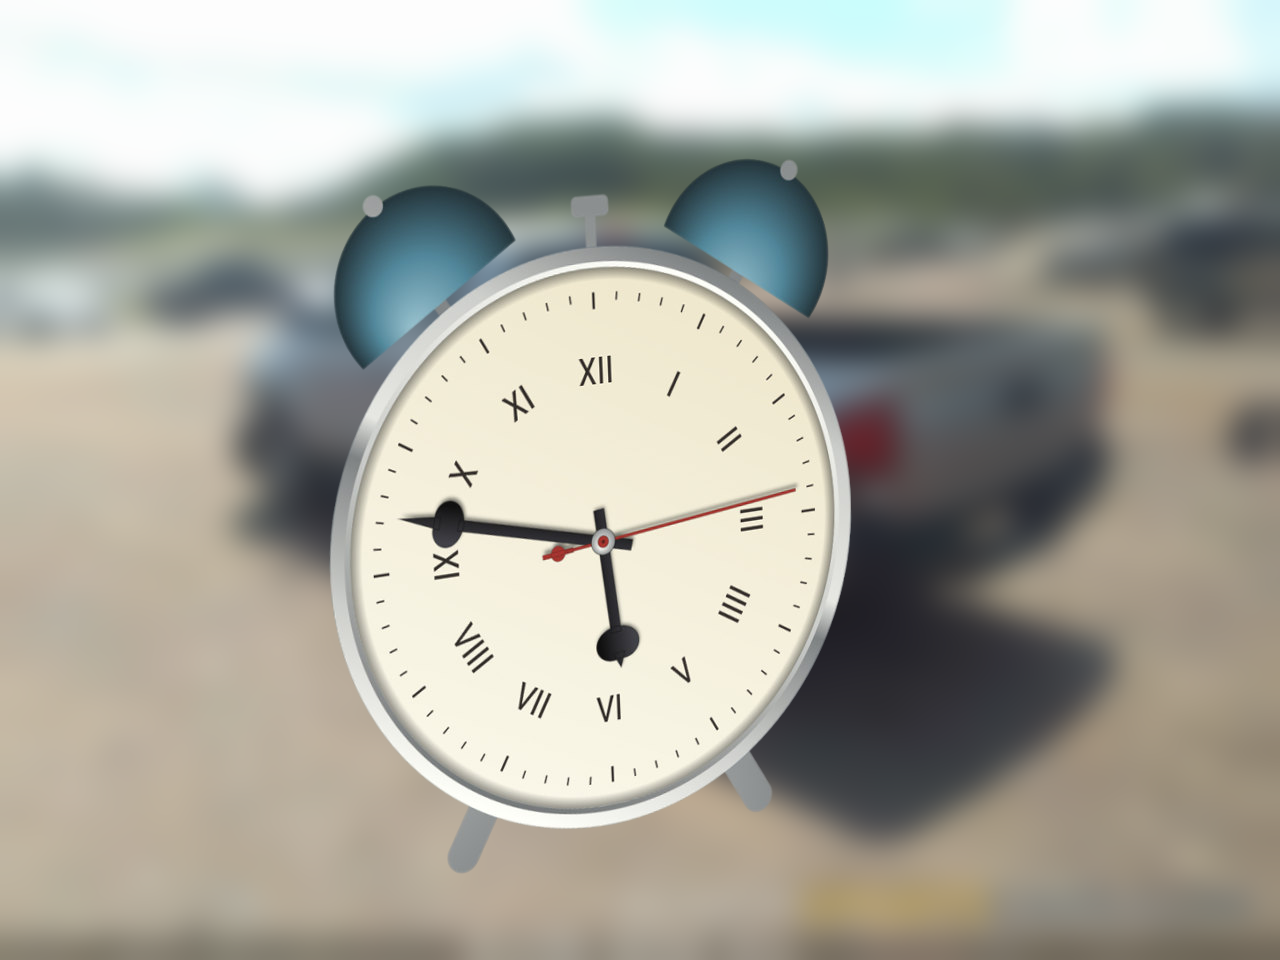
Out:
5.47.14
